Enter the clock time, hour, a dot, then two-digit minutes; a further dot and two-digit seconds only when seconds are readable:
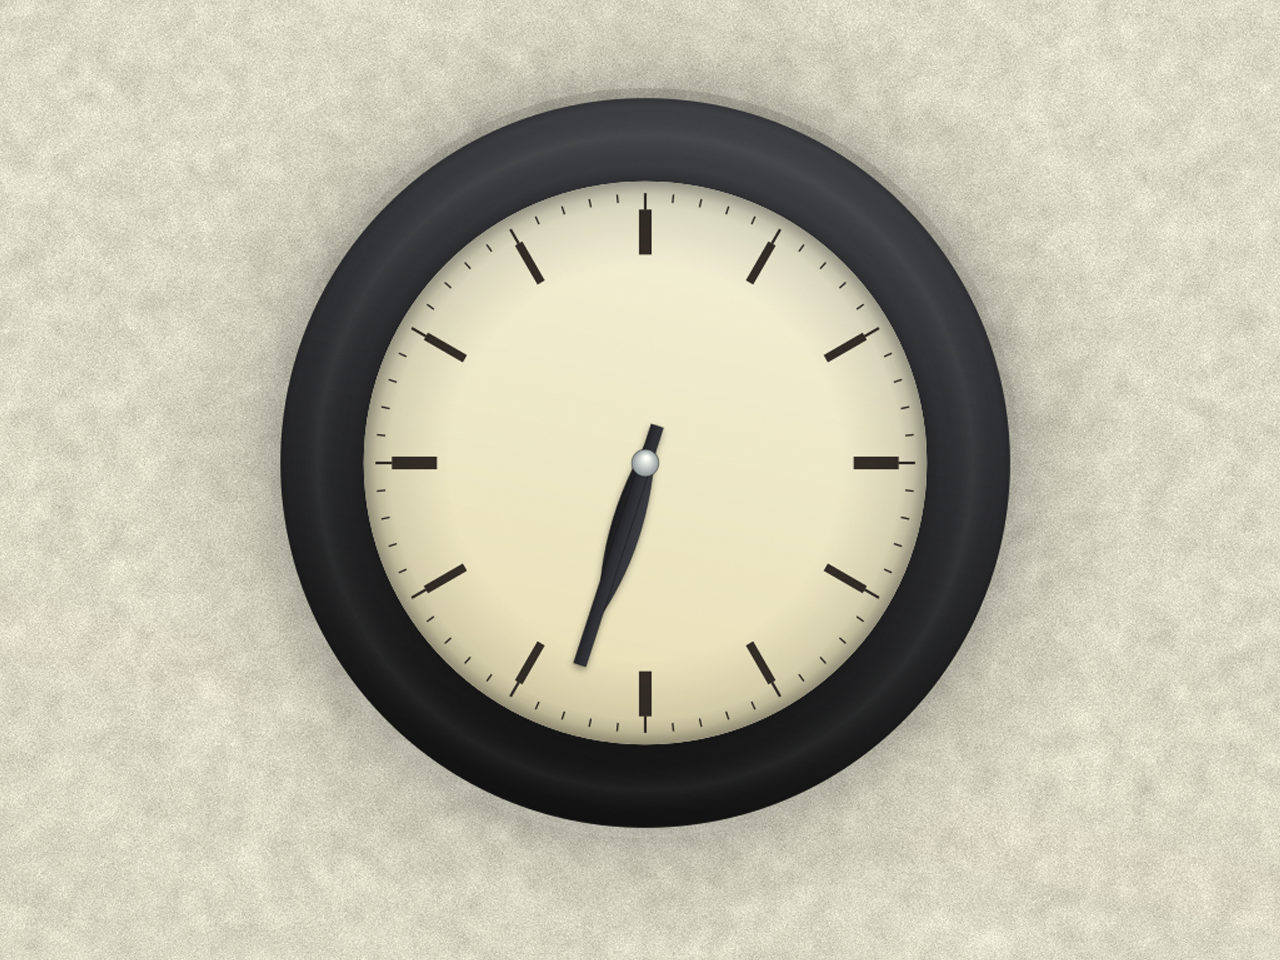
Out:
6.33
